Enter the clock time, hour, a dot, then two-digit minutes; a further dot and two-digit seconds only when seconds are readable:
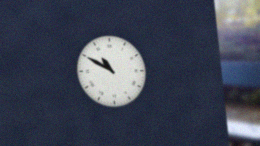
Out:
10.50
